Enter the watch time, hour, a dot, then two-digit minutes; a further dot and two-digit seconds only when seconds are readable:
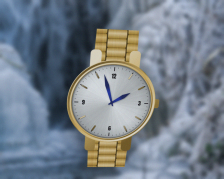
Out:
1.57
